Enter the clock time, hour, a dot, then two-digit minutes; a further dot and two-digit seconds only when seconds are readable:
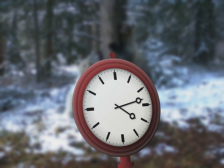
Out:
4.13
